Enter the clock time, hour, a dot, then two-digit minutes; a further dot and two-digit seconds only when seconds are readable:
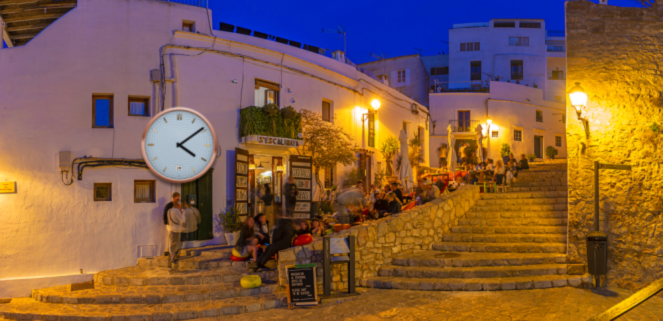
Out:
4.09
